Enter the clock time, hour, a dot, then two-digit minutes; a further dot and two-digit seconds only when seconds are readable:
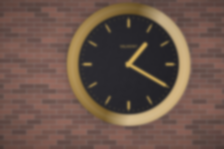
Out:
1.20
